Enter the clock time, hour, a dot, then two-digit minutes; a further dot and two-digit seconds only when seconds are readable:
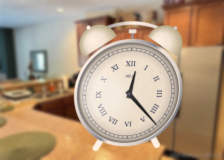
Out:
12.23
